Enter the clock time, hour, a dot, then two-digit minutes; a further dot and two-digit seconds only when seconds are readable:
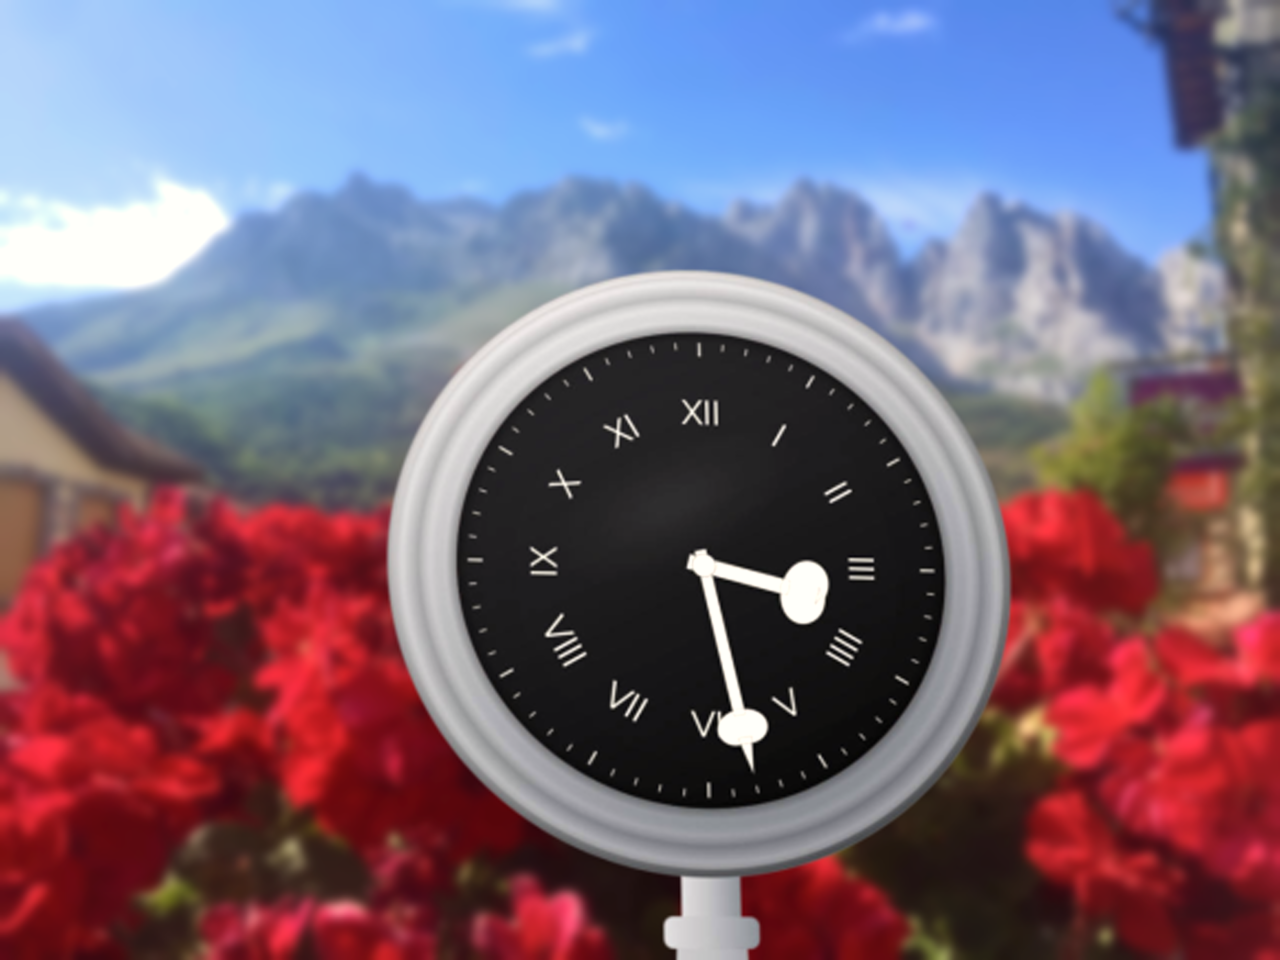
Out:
3.28
